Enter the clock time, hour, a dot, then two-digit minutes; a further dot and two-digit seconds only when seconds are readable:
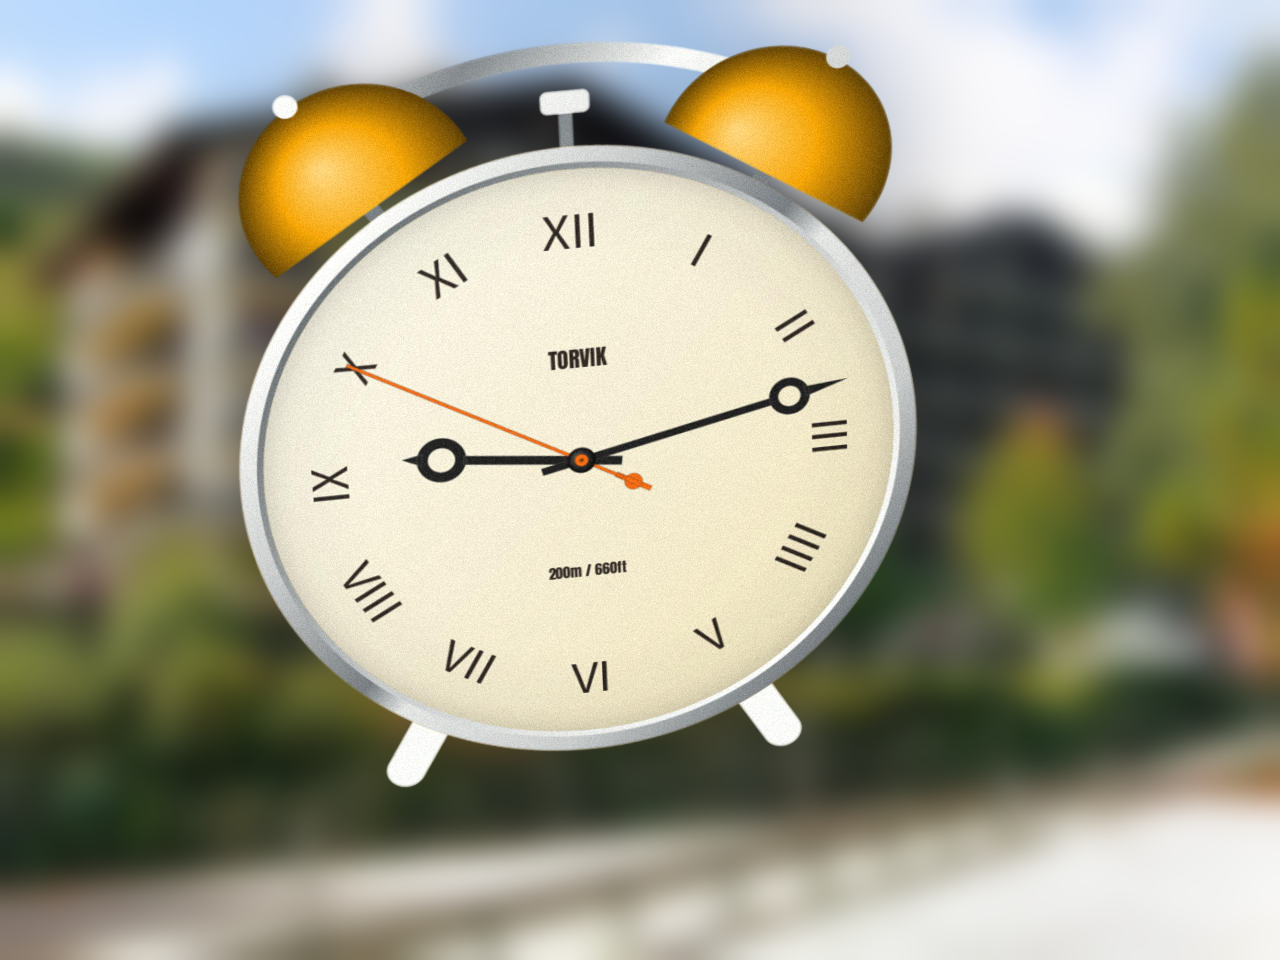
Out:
9.12.50
